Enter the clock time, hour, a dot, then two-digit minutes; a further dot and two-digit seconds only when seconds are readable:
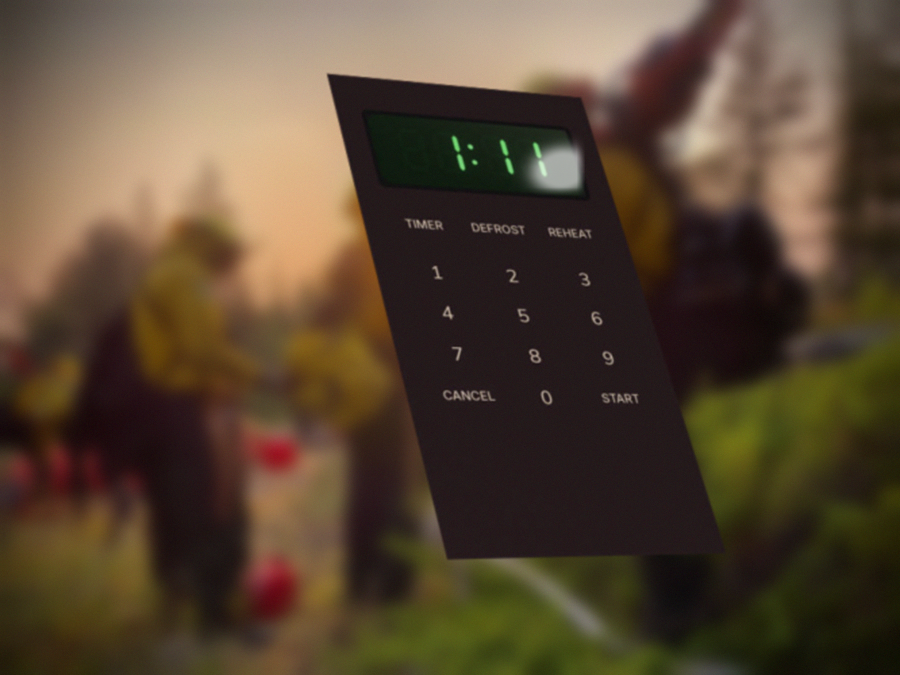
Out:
1.11
